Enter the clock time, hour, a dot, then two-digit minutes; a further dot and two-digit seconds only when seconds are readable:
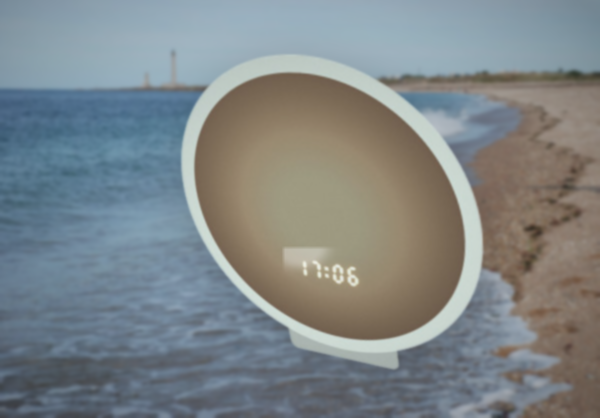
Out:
17.06
